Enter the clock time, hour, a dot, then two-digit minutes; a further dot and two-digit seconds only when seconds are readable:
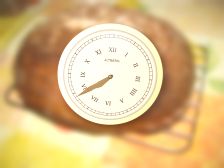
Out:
7.39
